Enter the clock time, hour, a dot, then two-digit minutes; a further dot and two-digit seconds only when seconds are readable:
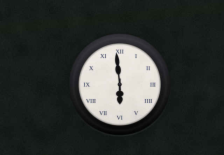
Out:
5.59
